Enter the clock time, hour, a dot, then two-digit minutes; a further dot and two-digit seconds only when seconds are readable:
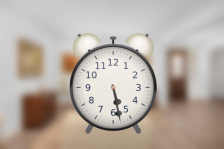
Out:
5.28
